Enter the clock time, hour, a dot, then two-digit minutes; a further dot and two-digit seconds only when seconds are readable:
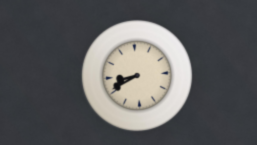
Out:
8.41
